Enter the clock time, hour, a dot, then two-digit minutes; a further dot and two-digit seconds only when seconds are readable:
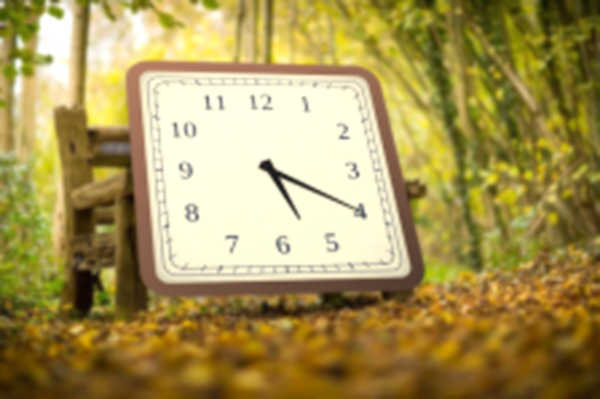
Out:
5.20
